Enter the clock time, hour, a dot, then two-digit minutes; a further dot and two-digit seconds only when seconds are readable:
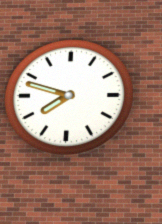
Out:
7.48
